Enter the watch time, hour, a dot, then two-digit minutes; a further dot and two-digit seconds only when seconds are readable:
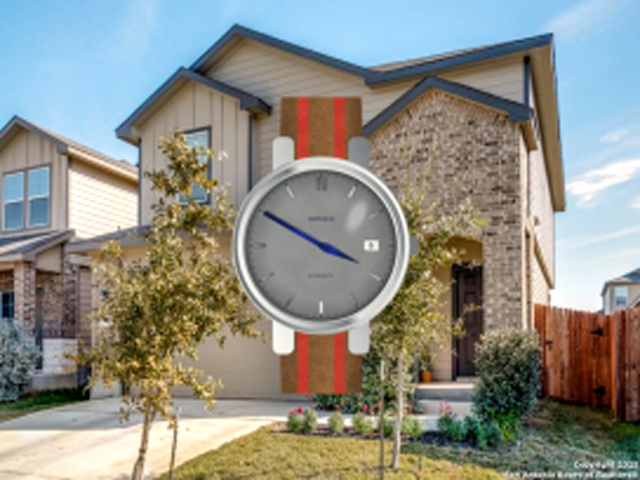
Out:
3.50
